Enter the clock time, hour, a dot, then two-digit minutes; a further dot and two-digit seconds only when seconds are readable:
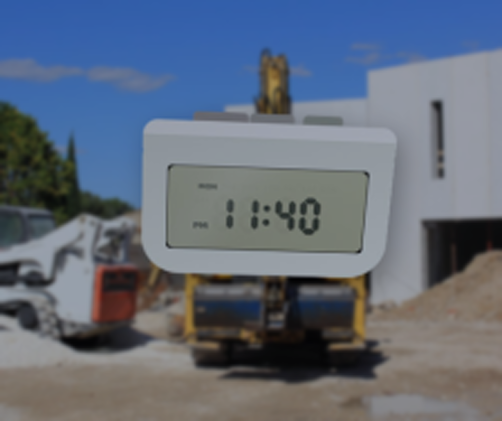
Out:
11.40
